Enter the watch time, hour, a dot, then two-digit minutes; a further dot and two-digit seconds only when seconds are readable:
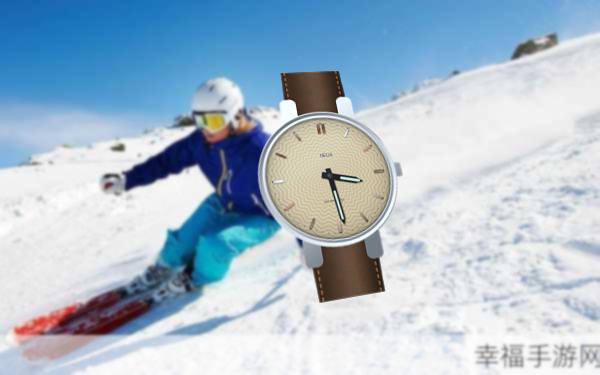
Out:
3.29
